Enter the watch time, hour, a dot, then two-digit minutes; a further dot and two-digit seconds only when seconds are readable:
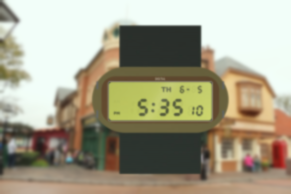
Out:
5.35.10
